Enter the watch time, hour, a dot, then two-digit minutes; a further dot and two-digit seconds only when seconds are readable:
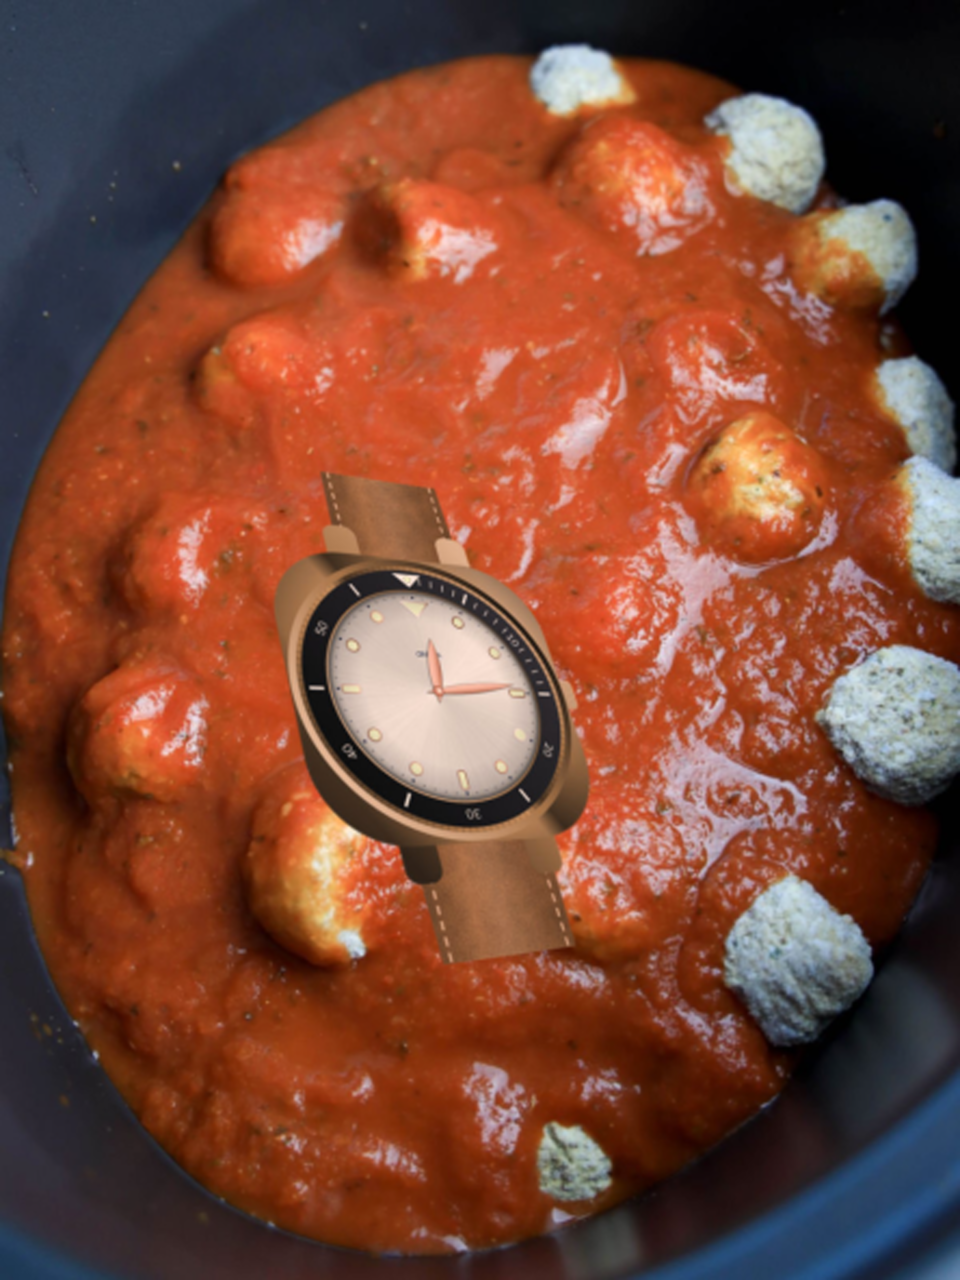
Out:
12.14
